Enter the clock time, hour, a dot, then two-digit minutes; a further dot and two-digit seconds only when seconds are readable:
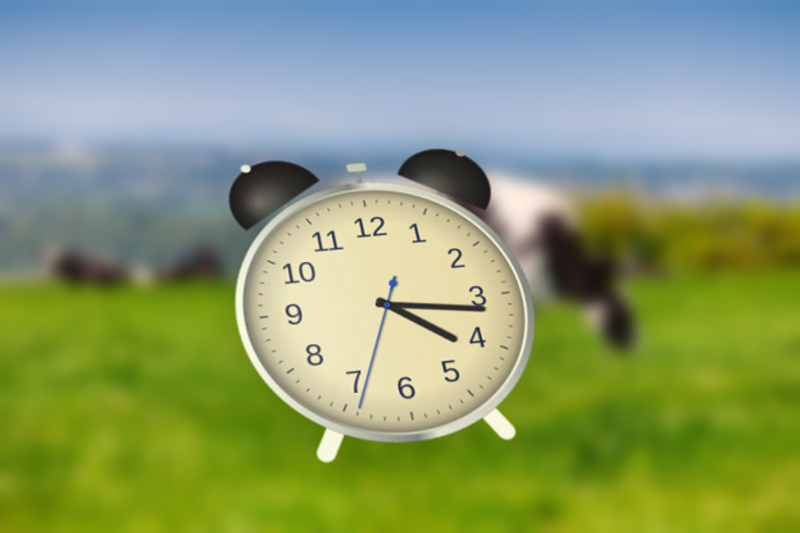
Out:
4.16.34
